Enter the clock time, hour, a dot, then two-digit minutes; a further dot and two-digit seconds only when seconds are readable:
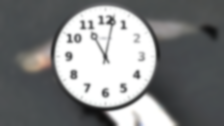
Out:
11.02
